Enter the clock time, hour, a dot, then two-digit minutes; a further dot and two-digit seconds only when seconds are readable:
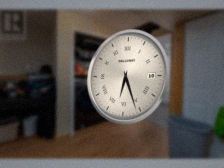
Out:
6.26
